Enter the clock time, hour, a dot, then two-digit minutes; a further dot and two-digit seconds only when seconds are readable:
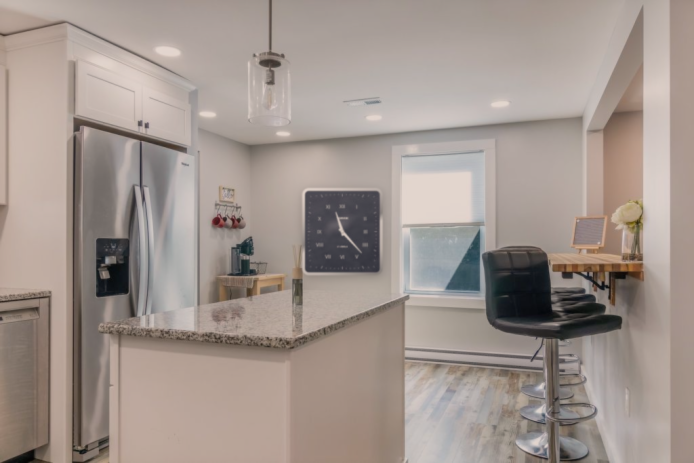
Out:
11.23
